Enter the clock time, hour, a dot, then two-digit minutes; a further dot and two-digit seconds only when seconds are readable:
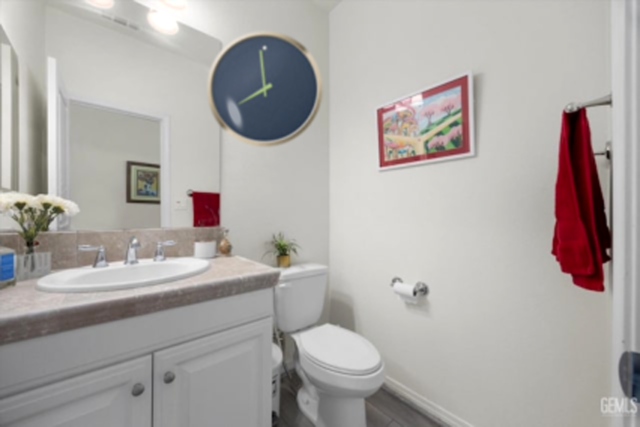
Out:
7.59
